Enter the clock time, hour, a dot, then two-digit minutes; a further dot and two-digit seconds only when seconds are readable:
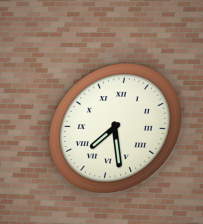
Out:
7.27
